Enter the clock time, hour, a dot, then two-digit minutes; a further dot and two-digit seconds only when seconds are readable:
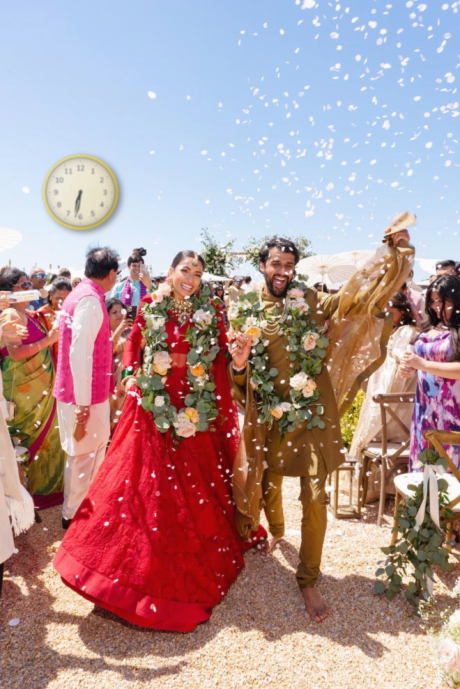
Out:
6.32
